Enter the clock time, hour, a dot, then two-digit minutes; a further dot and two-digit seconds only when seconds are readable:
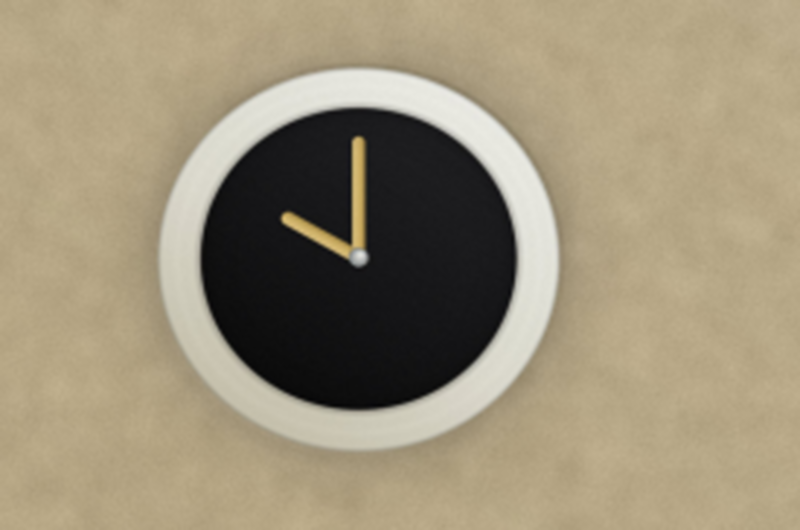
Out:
10.00
